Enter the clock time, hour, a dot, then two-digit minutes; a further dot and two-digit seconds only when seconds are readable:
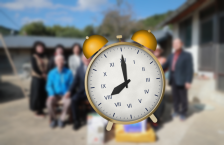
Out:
8.00
